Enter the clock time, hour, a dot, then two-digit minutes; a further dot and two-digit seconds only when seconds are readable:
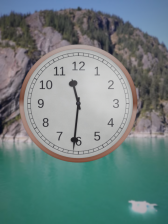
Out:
11.31
